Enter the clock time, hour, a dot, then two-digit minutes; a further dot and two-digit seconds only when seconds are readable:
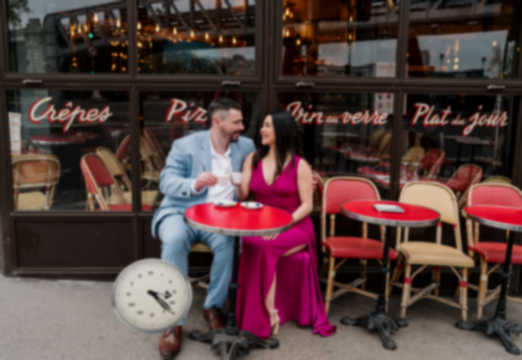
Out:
3.23
